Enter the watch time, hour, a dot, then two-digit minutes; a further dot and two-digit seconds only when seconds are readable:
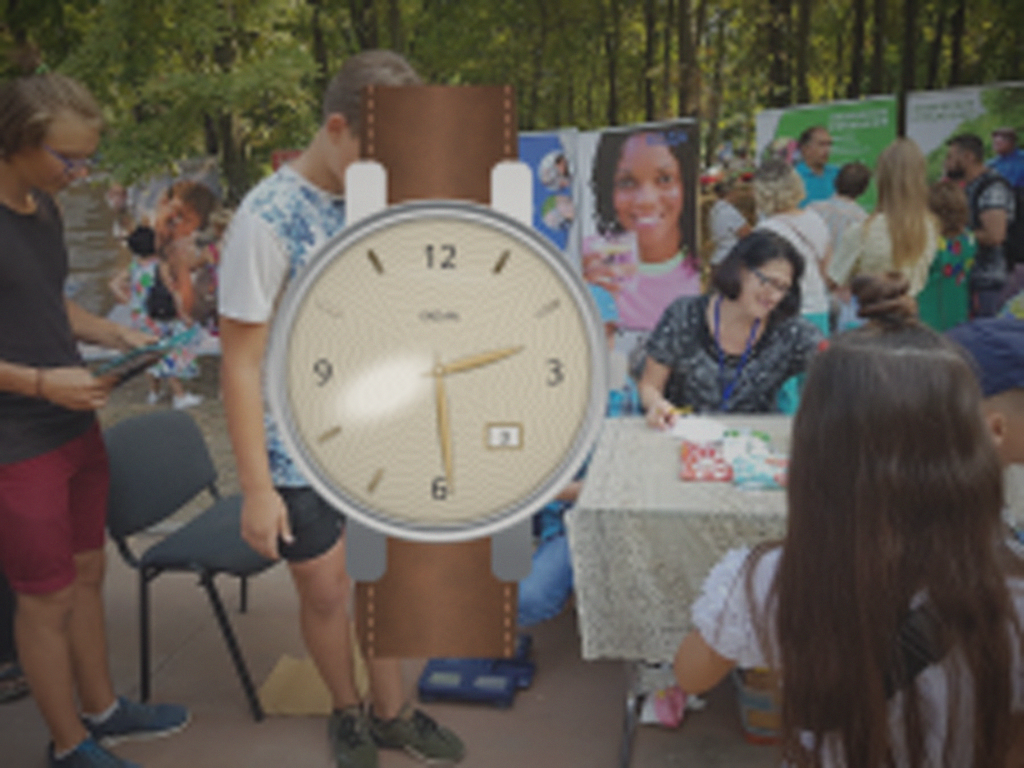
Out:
2.29
